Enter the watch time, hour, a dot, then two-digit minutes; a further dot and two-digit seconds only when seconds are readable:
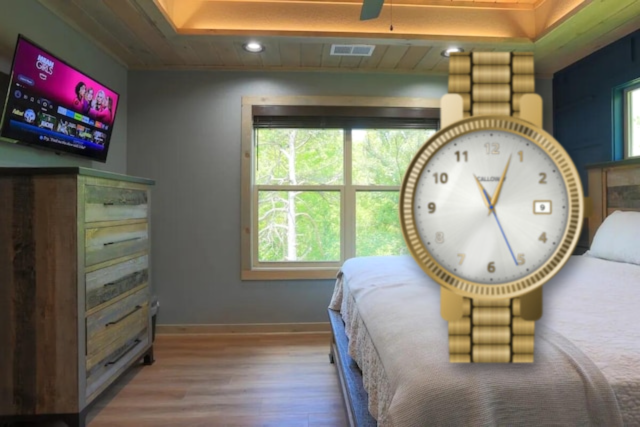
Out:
11.03.26
